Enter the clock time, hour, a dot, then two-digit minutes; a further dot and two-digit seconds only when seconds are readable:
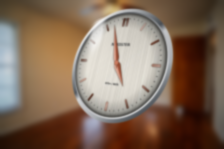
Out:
4.57
